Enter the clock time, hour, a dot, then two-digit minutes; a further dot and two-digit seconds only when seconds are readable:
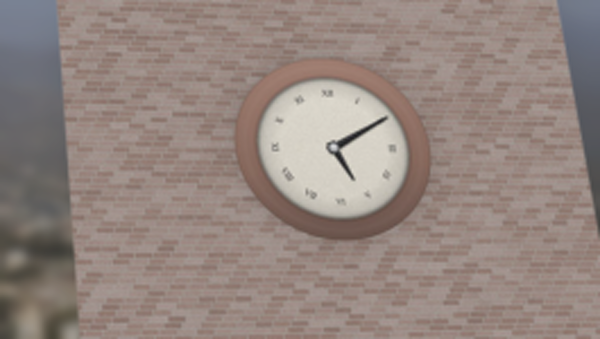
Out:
5.10
